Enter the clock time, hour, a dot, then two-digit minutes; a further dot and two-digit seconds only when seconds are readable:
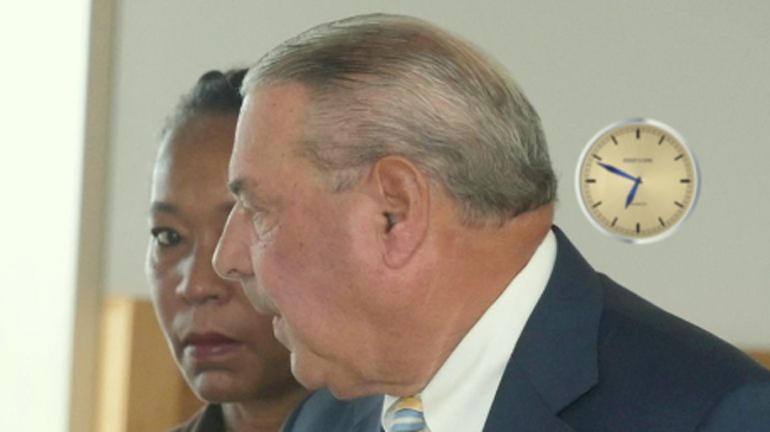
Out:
6.49
